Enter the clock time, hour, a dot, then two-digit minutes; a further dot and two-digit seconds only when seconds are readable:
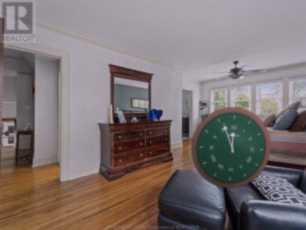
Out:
11.56
